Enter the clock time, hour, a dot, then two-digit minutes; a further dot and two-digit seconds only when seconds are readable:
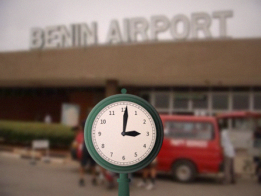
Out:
3.01
